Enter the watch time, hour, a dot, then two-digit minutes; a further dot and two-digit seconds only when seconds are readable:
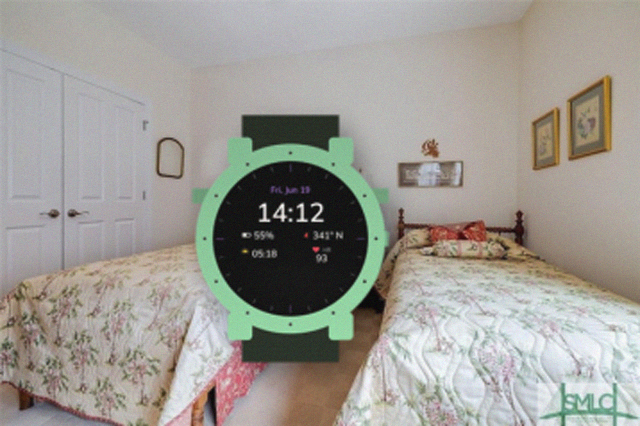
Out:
14.12
